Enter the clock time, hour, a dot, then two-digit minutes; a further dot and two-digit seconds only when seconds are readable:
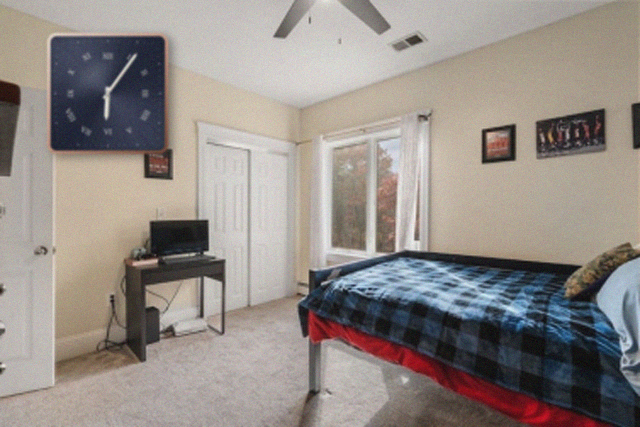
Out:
6.06
